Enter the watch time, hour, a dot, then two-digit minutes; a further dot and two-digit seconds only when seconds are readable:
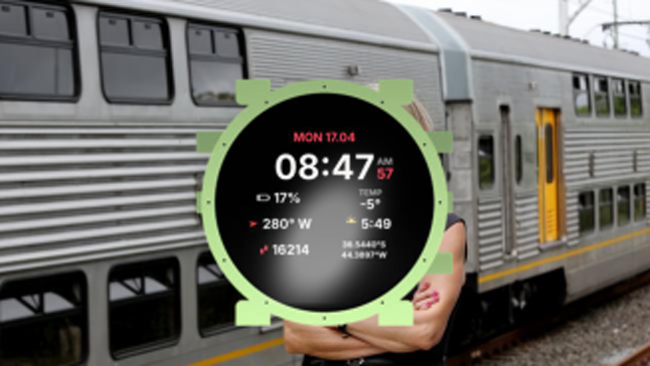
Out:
8.47.57
